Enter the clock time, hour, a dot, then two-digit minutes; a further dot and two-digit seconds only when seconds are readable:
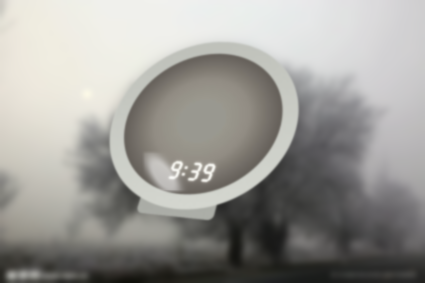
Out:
9.39
